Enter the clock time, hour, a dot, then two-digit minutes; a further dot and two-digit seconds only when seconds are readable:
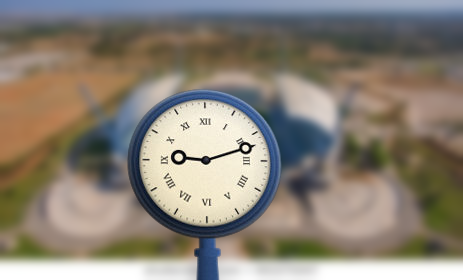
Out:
9.12
